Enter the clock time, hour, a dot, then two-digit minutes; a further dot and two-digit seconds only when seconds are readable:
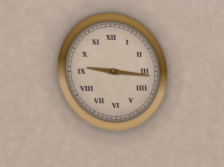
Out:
9.16
